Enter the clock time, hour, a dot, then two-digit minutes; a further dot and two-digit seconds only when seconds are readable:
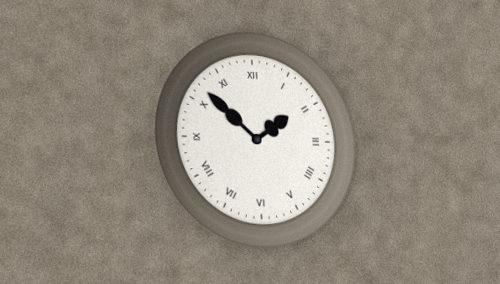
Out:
1.52
